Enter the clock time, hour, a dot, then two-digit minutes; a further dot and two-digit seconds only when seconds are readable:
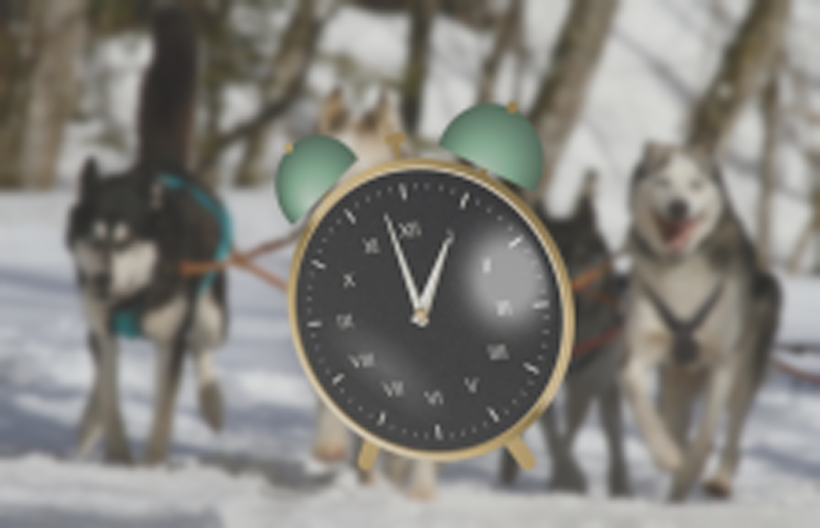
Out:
12.58
